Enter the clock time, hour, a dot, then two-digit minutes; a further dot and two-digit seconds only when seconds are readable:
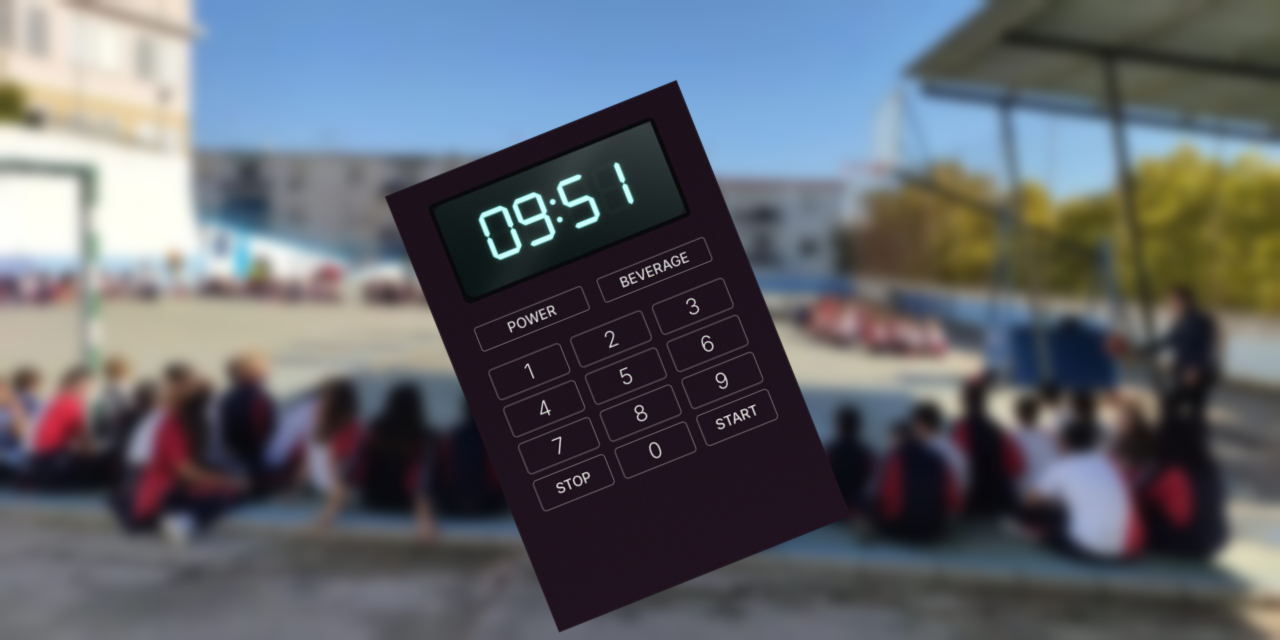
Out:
9.51
